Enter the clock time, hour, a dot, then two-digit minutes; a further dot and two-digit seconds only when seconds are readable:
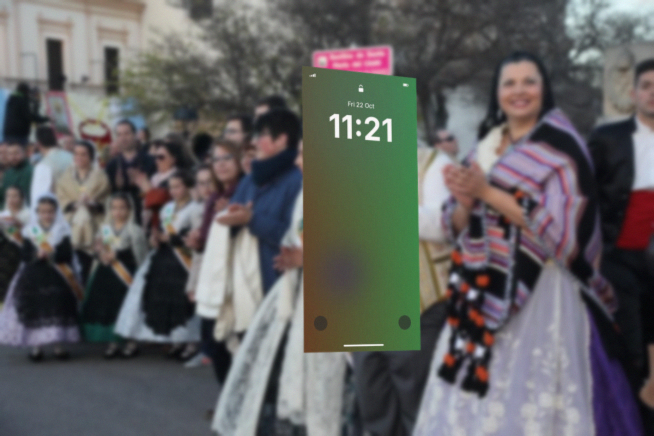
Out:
11.21
